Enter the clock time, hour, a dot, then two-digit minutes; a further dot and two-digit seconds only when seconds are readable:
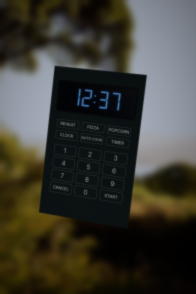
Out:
12.37
